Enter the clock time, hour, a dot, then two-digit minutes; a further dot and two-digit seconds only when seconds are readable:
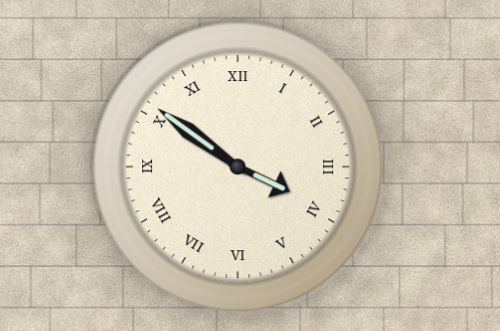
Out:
3.51
